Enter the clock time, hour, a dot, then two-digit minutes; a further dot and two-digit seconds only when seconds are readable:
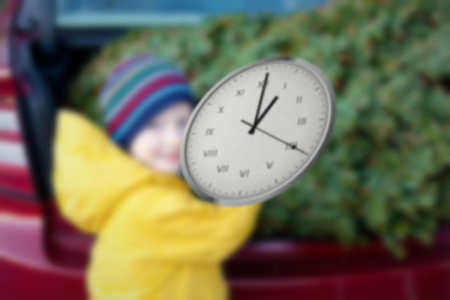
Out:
1.00.20
